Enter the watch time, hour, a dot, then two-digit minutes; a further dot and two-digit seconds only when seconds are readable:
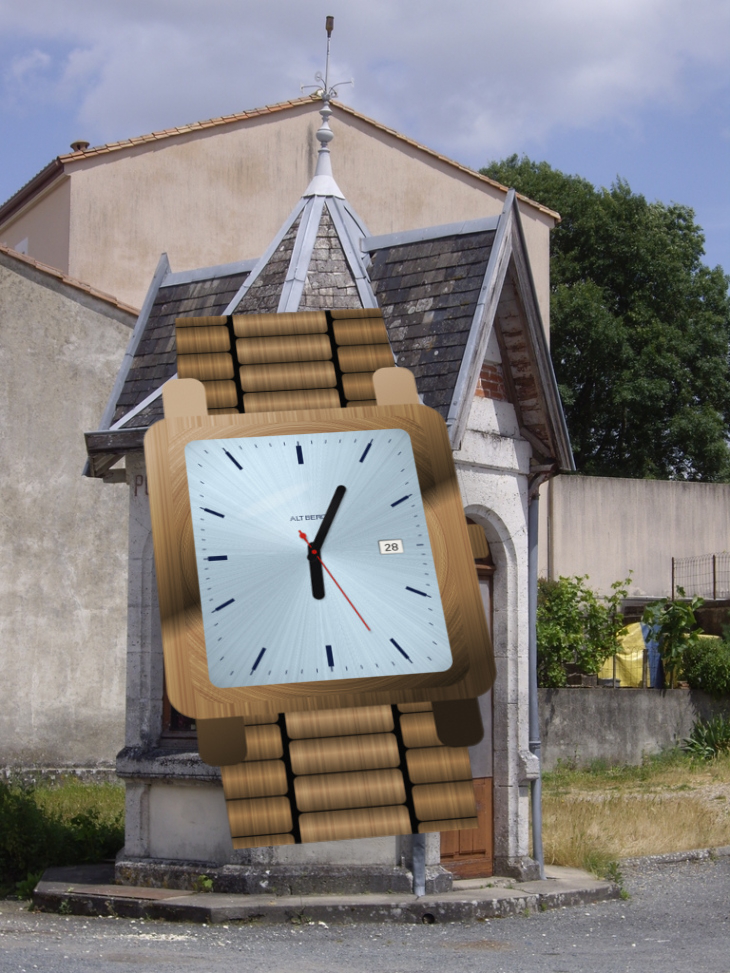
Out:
6.04.26
